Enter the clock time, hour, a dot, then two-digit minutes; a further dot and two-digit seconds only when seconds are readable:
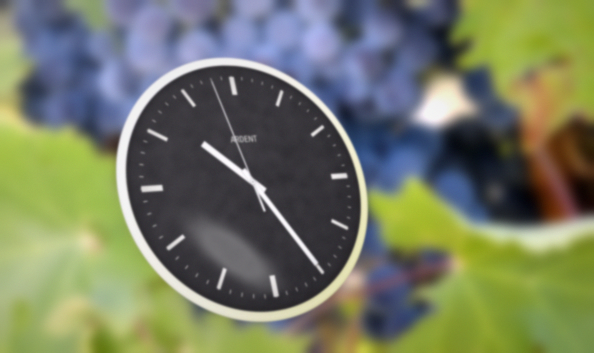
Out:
10.24.58
